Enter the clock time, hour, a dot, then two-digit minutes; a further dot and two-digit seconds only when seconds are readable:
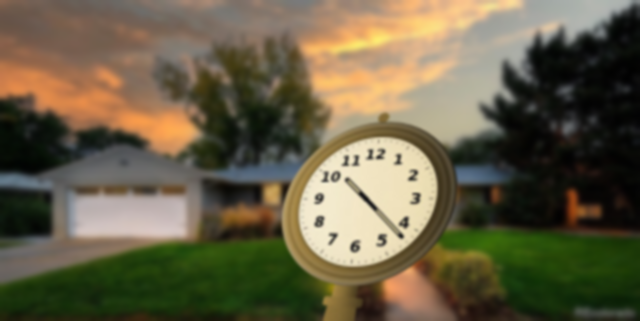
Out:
10.22
